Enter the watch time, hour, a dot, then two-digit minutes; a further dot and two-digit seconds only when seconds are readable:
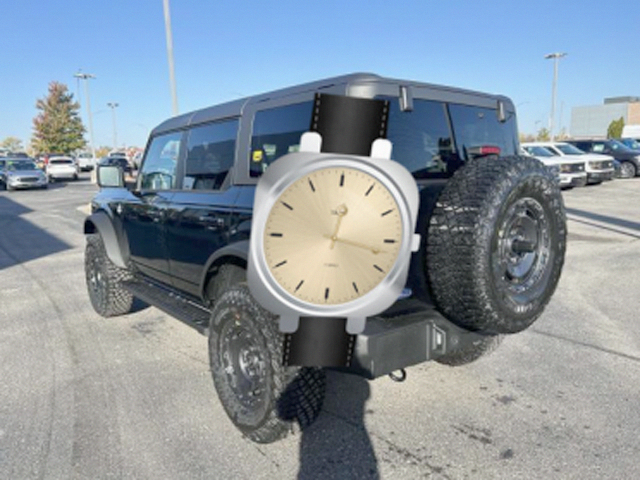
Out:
12.17
